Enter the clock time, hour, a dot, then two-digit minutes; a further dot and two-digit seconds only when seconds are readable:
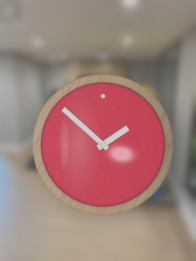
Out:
1.52
